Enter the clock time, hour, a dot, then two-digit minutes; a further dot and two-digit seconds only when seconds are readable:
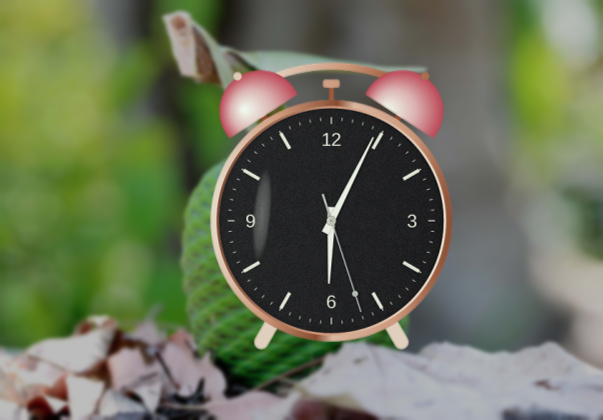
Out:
6.04.27
